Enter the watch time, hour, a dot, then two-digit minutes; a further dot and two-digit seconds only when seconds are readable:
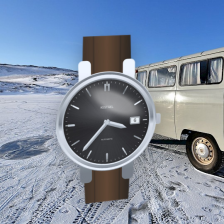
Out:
3.37
